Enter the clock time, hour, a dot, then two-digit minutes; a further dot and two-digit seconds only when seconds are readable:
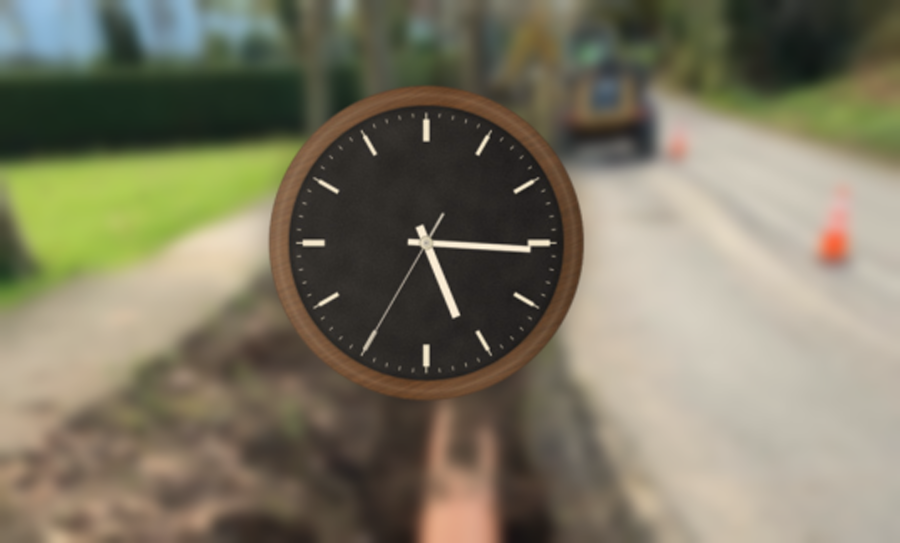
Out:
5.15.35
